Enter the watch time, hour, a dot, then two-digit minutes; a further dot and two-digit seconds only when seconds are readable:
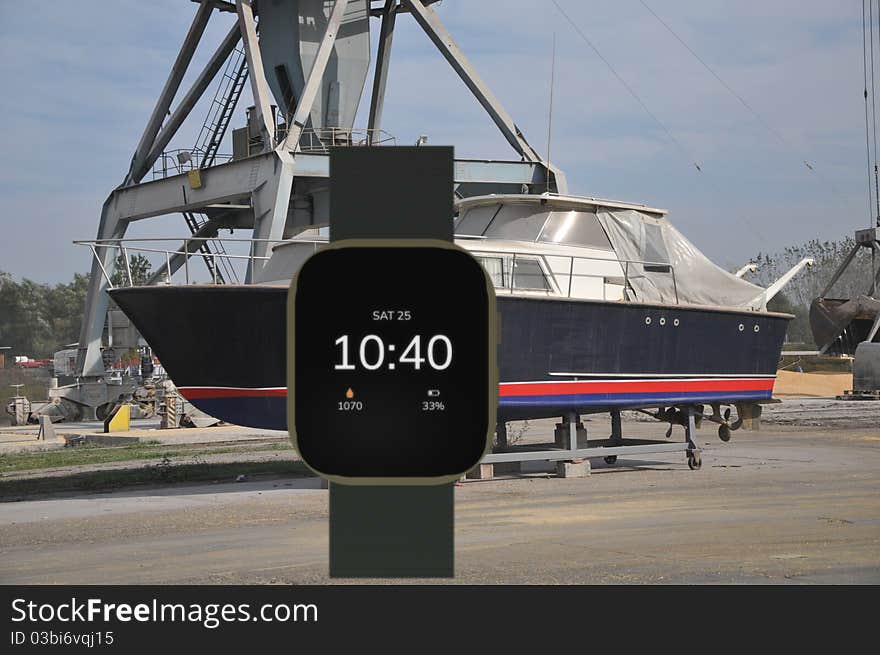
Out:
10.40
